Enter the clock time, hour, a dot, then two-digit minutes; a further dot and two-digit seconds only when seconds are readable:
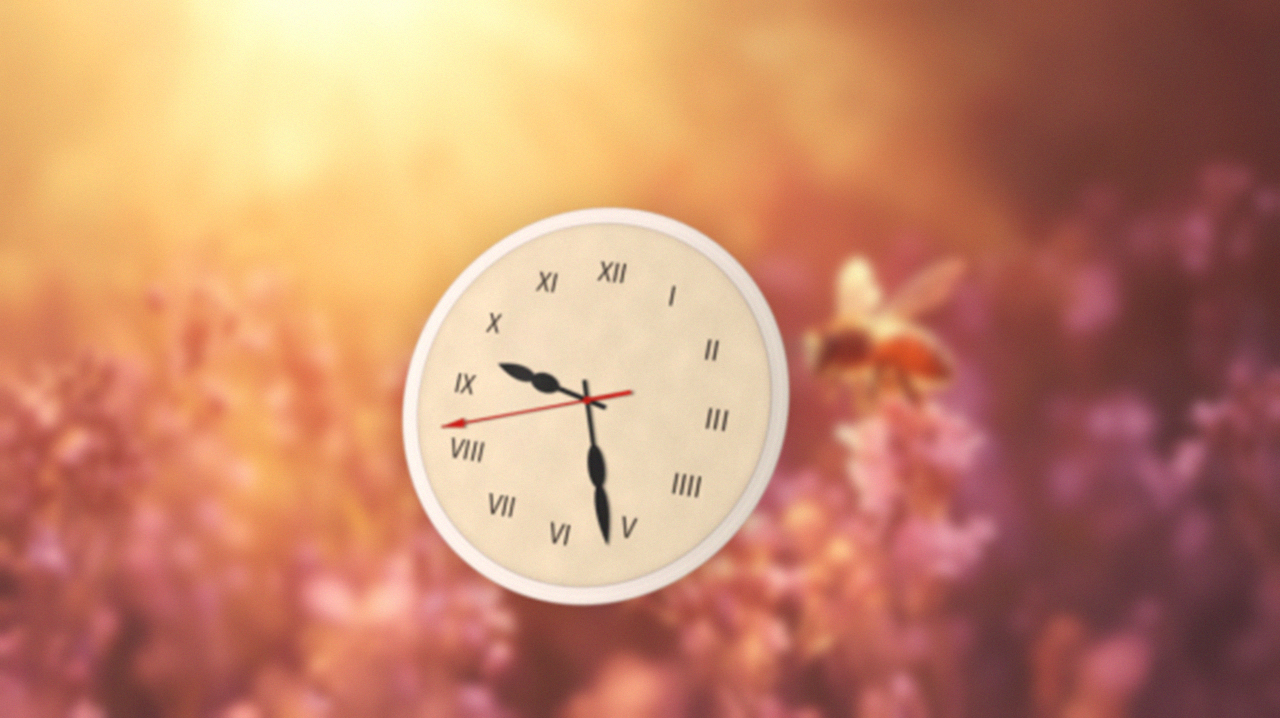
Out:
9.26.42
